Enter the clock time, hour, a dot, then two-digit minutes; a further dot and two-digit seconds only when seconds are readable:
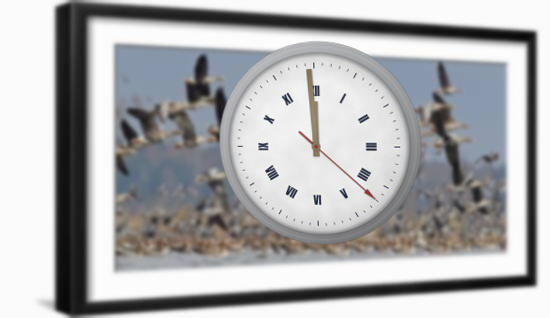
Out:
11.59.22
